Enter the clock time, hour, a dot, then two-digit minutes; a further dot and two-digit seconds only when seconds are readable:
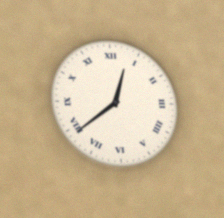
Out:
12.39
